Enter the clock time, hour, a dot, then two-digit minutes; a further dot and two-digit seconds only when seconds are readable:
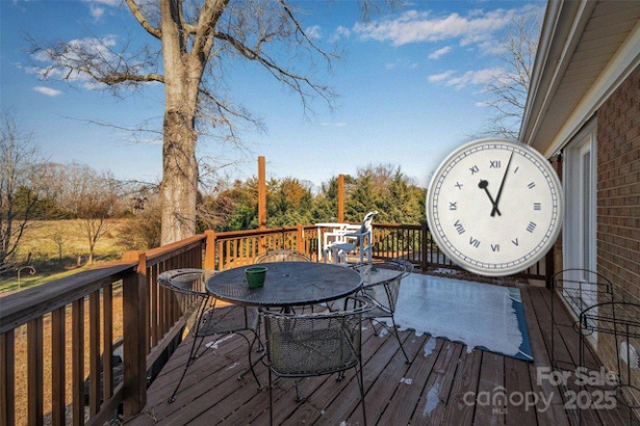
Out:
11.03
